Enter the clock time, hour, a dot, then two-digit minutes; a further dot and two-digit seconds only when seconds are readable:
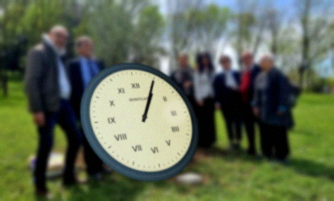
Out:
1.05
